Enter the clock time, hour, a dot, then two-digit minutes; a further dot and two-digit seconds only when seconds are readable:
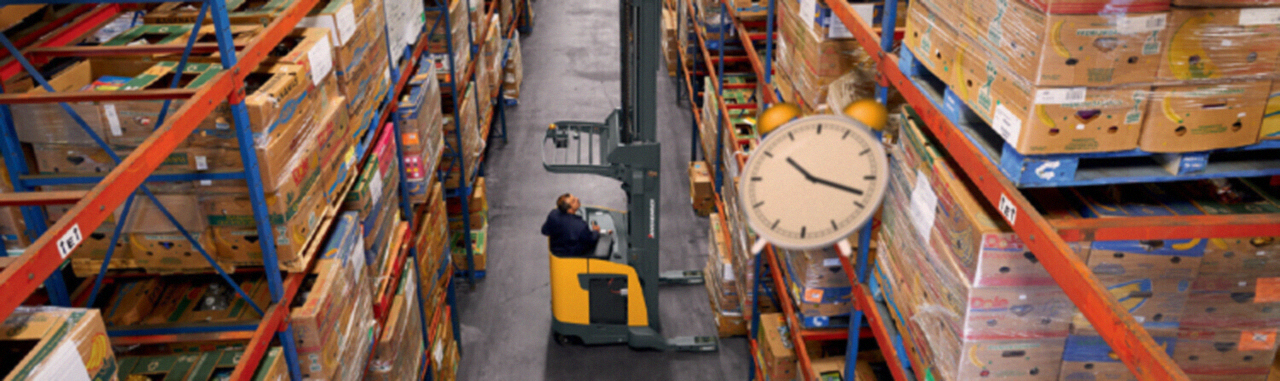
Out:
10.18
